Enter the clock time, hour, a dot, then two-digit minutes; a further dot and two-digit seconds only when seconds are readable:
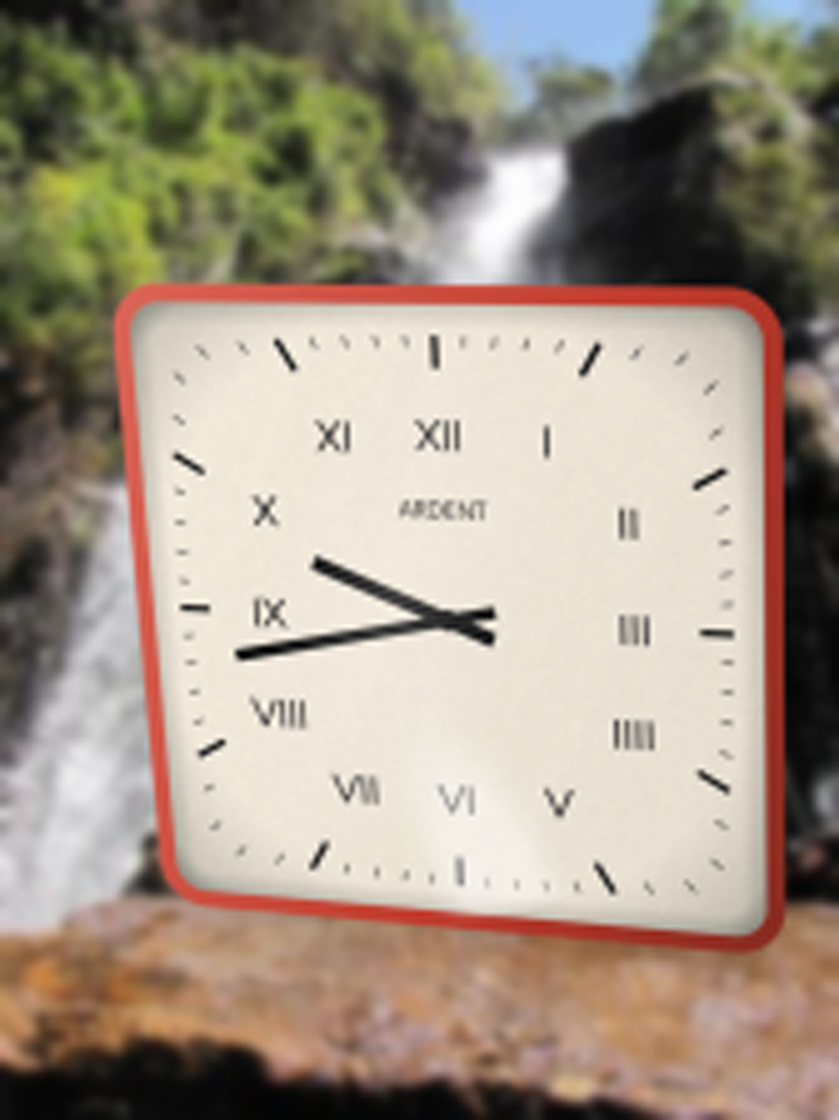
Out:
9.43
